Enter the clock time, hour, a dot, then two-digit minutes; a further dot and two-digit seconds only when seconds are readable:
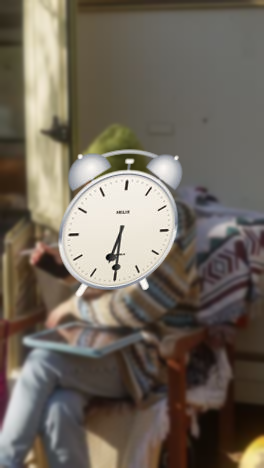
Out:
6.30
